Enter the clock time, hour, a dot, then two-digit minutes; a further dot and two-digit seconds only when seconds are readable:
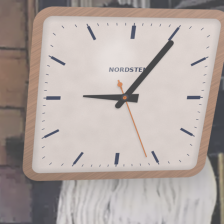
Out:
9.05.26
